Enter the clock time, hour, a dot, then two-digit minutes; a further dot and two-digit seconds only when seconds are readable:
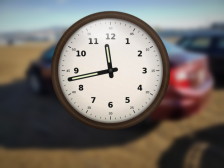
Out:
11.43
